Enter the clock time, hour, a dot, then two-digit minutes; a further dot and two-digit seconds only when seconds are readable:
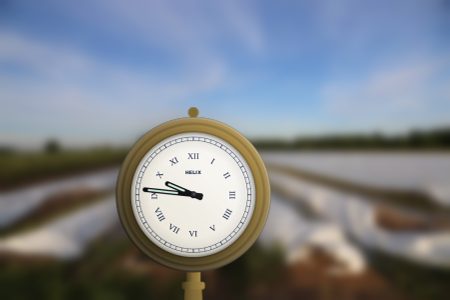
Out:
9.46
